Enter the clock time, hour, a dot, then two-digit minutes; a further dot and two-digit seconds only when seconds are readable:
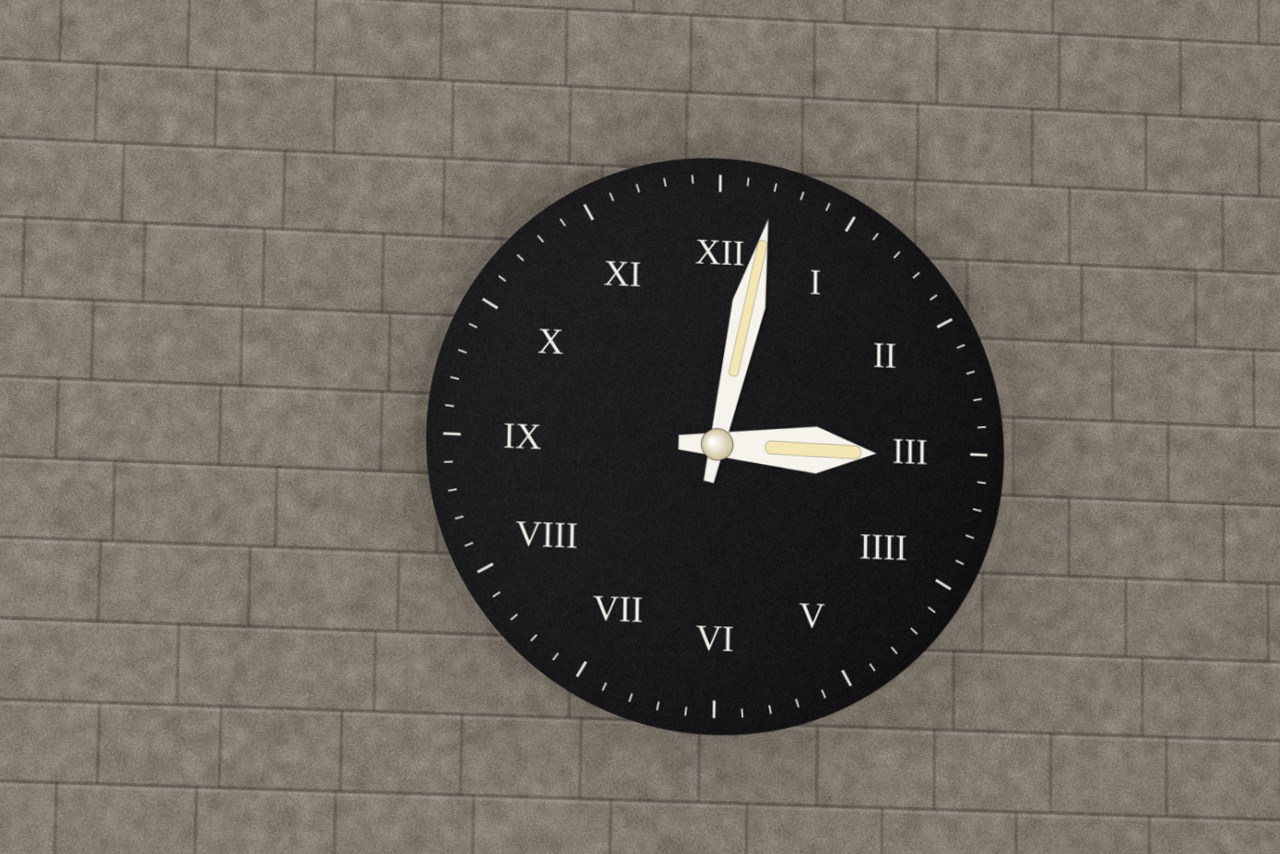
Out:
3.02
